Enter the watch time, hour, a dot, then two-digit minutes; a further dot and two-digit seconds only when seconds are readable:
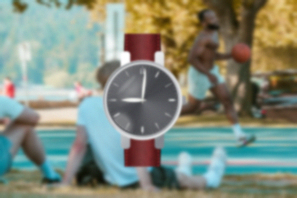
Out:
9.01
